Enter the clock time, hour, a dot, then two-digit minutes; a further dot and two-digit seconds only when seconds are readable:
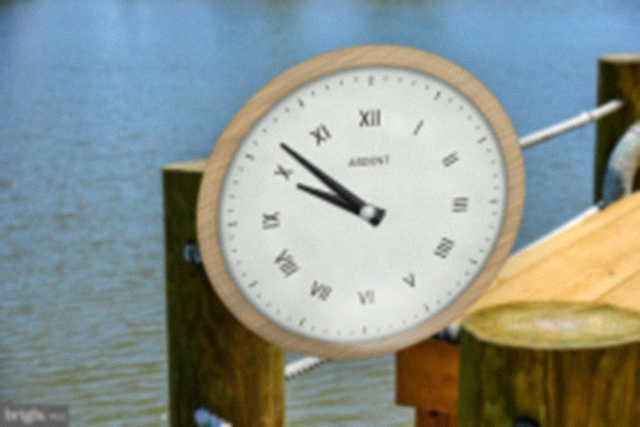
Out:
9.52
